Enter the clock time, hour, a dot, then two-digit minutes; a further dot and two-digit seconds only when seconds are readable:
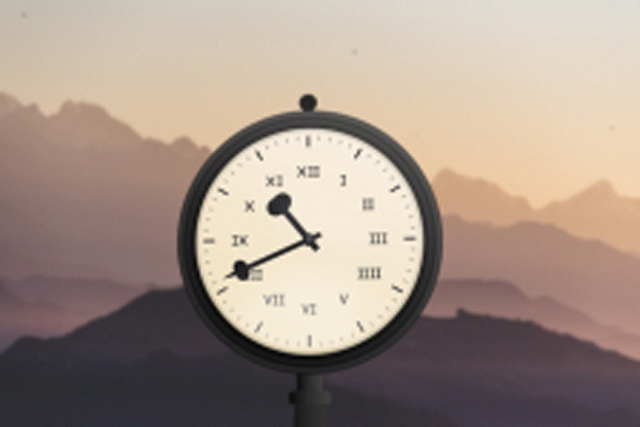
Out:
10.41
